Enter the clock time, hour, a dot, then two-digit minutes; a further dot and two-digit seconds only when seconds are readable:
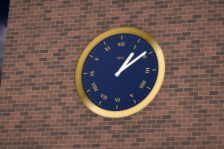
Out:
1.09
